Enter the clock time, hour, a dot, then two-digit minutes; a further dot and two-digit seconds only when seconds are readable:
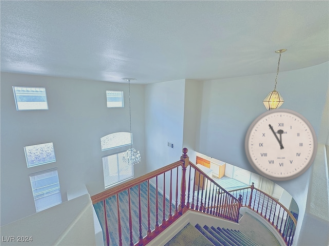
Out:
11.55
